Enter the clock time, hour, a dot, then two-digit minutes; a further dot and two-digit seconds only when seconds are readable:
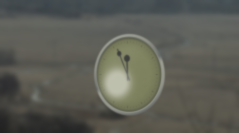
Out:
11.56
